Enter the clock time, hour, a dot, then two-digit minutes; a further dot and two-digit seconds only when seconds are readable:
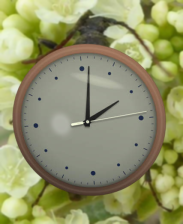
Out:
2.01.14
